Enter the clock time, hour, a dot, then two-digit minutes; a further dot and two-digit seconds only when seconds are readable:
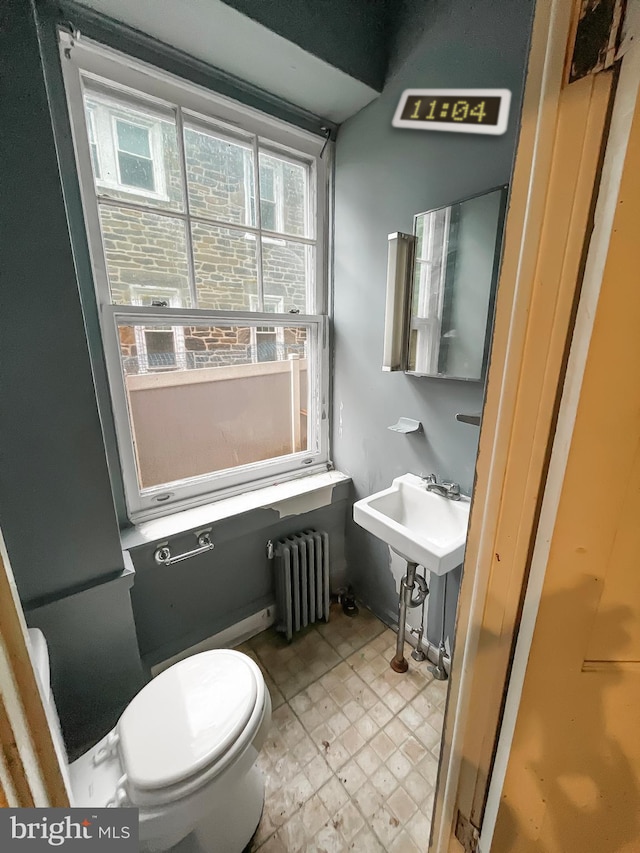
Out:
11.04
